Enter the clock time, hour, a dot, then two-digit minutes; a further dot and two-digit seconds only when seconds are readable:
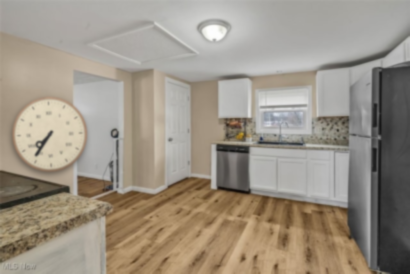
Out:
7.36
